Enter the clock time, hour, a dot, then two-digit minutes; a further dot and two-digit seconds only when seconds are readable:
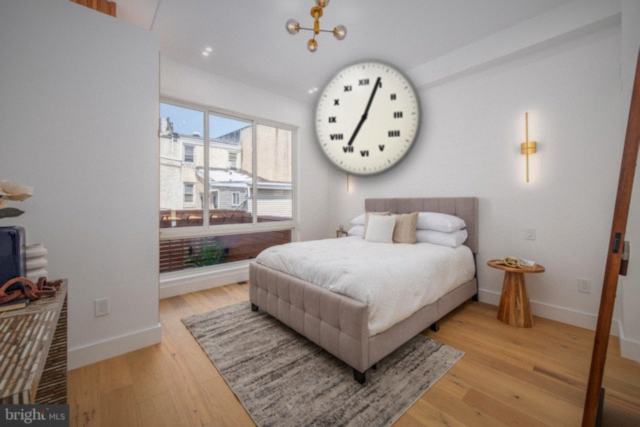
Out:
7.04
